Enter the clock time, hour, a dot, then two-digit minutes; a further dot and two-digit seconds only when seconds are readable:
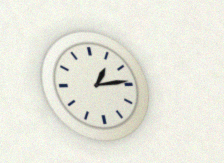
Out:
1.14
